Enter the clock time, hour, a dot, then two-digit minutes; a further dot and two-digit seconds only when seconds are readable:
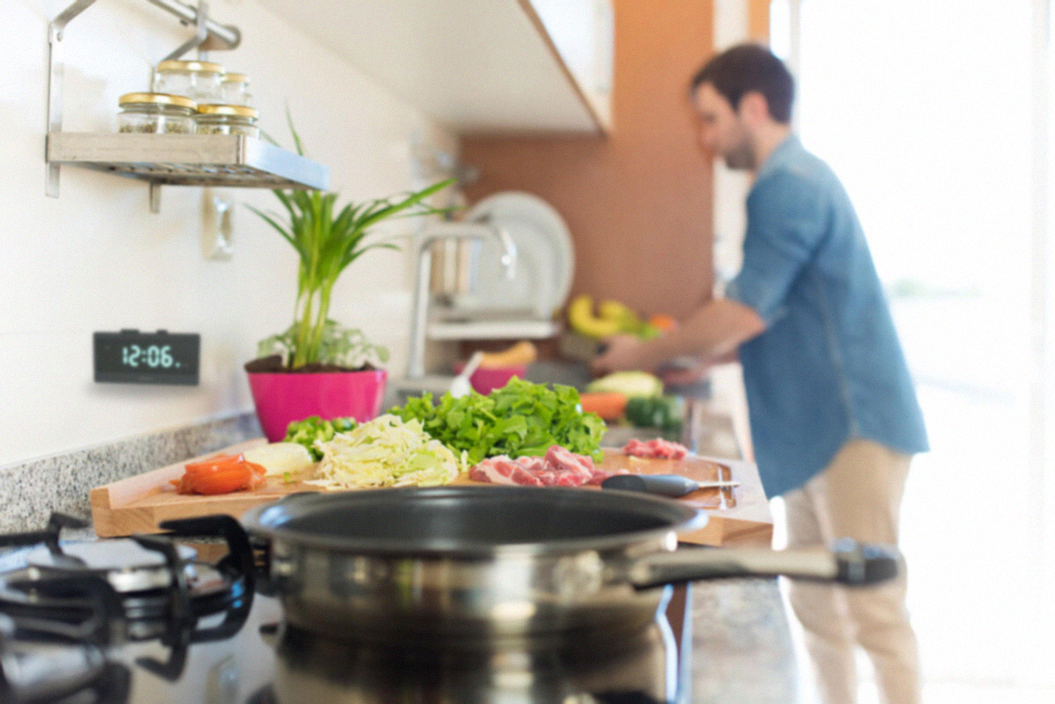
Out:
12.06
